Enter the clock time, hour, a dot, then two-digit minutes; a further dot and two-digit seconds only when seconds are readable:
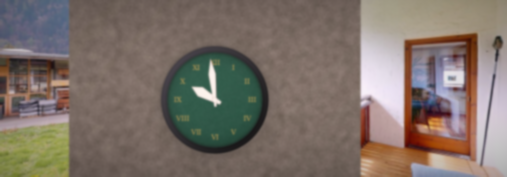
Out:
9.59
